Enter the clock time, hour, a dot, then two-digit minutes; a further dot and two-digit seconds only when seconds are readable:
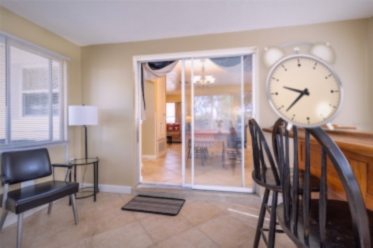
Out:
9.38
